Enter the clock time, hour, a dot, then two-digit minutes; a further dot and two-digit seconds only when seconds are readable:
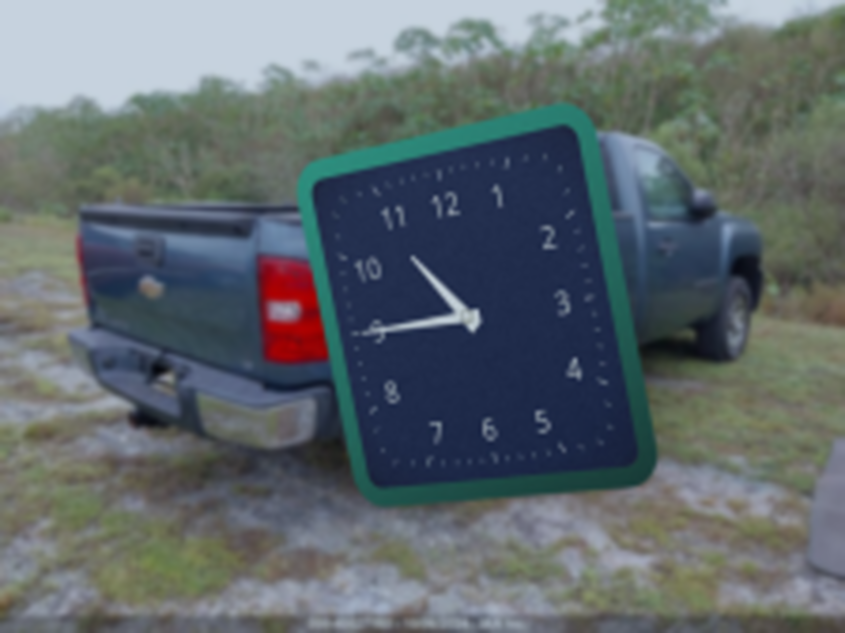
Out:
10.45
